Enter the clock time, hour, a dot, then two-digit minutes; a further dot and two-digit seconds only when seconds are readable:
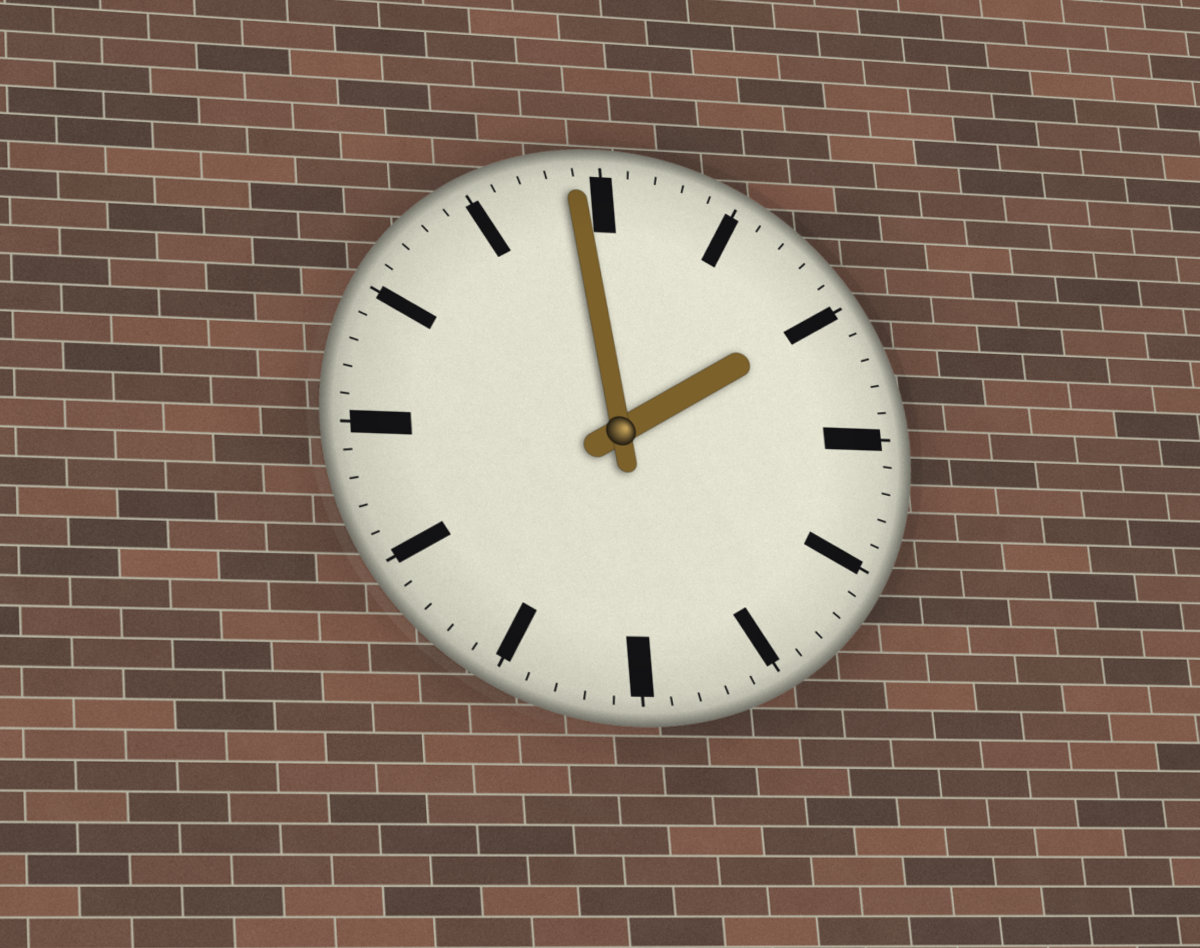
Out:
1.59
